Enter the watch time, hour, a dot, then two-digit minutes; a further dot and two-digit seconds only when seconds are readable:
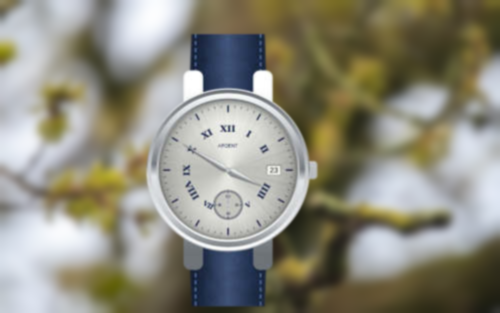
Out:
3.50
